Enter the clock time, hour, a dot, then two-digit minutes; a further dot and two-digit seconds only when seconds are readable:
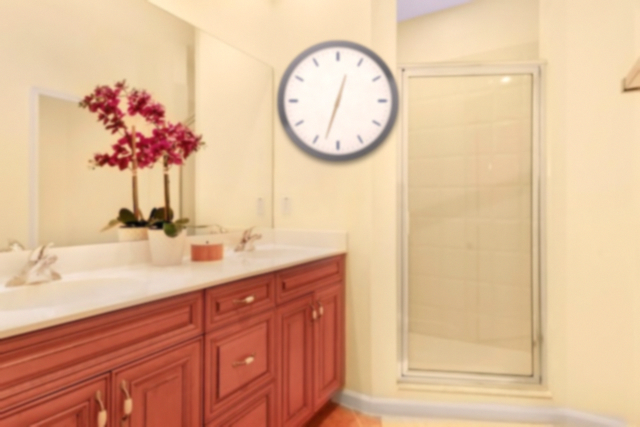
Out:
12.33
